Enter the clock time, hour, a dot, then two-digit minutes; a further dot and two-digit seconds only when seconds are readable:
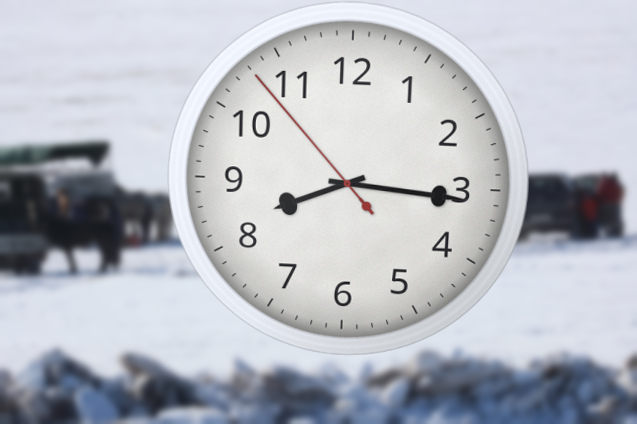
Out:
8.15.53
